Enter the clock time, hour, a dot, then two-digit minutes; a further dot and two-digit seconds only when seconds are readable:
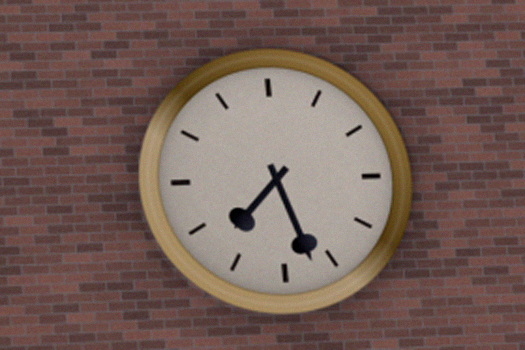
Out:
7.27
